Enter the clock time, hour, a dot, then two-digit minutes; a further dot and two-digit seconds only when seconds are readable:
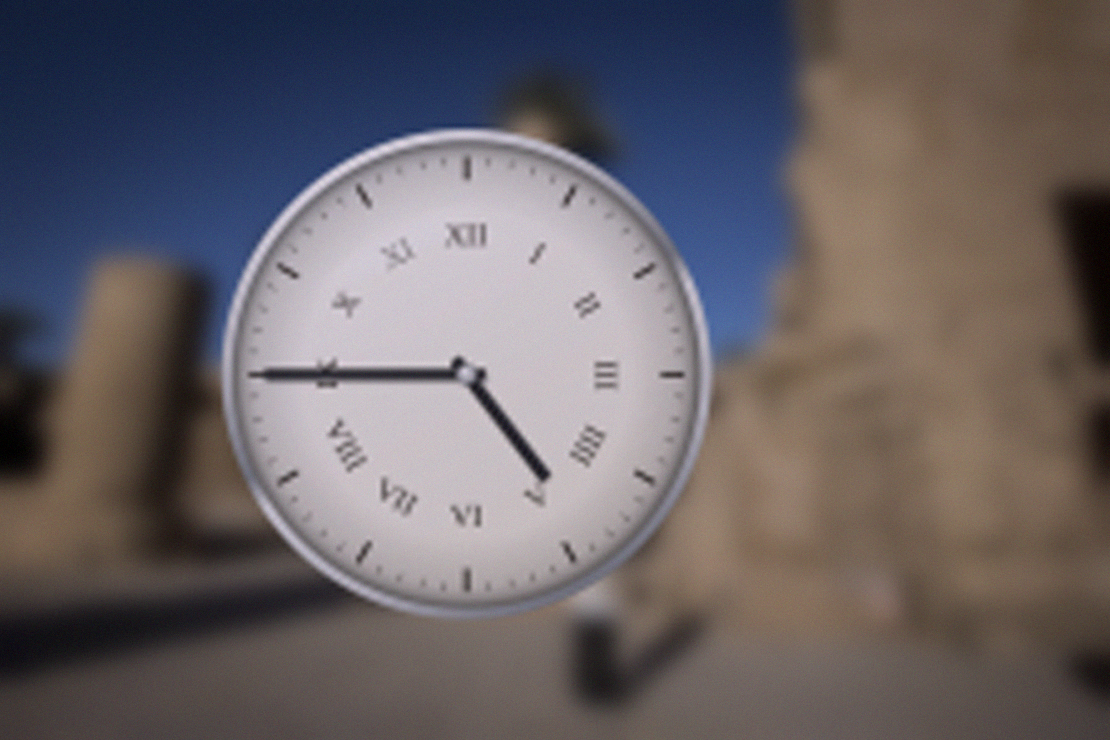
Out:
4.45
